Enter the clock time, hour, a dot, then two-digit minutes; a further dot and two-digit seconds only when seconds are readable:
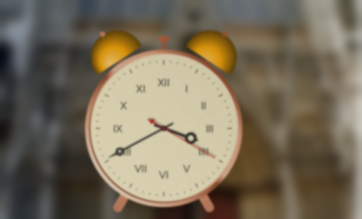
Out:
3.40.20
